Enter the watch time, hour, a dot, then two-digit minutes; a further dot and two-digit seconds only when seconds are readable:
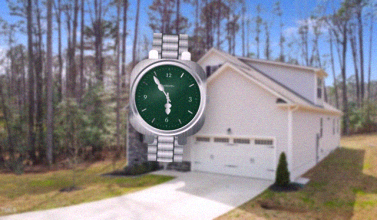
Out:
5.54
